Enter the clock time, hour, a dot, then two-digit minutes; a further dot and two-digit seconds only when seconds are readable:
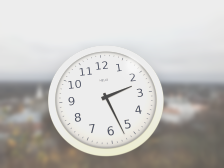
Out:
2.27
